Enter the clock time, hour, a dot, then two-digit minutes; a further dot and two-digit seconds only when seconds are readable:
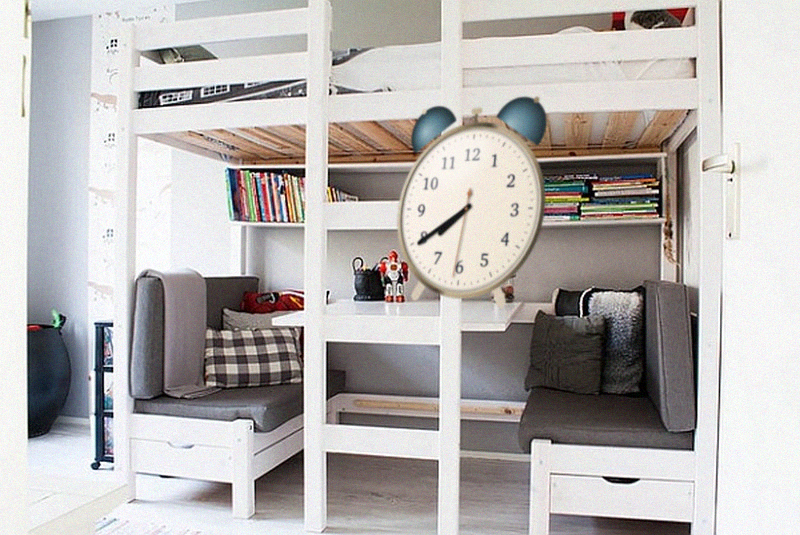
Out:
7.39.31
